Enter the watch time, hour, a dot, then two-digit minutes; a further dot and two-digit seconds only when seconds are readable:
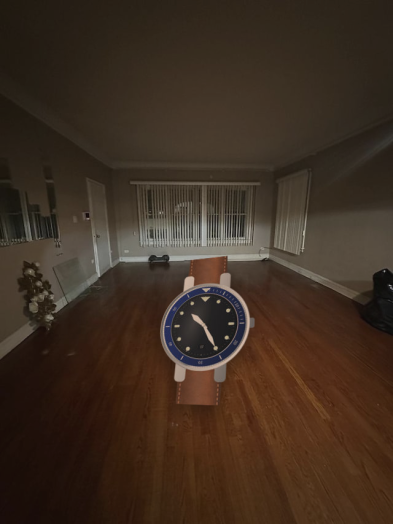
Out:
10.25
